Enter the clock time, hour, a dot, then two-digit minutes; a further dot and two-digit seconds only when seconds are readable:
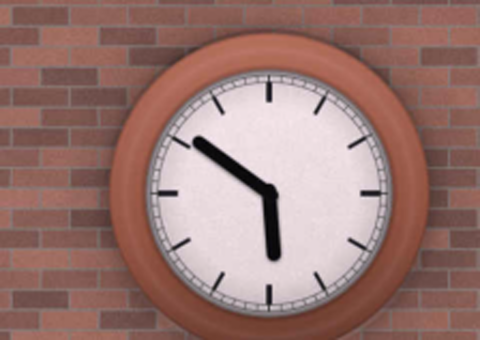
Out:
5.51
